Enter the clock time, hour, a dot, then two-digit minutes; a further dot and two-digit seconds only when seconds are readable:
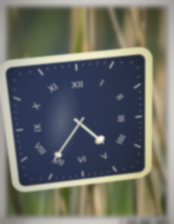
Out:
4.36
